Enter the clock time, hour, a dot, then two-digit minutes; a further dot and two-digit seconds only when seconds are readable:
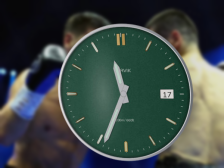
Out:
11.34
